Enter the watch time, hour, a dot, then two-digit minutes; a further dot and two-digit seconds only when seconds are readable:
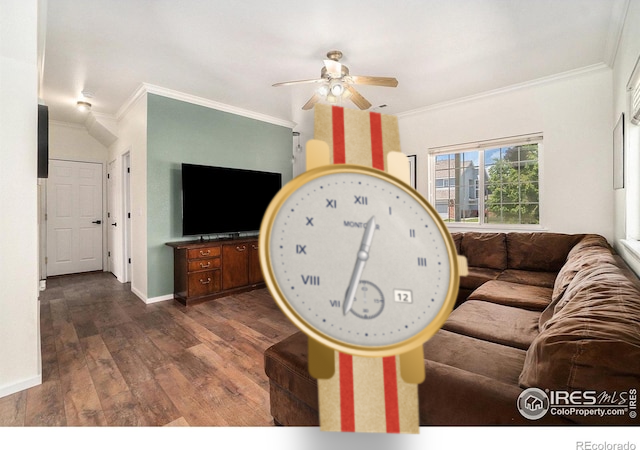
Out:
12.33
